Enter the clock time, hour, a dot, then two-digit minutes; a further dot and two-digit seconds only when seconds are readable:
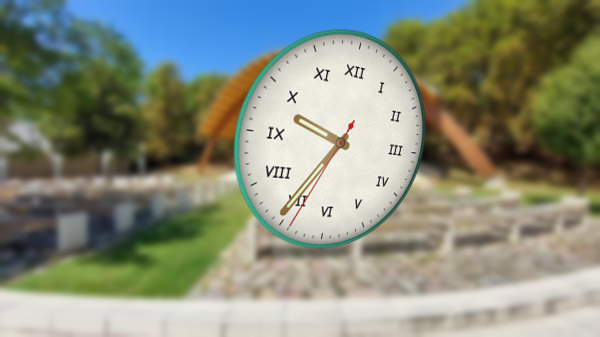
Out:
9.35.34
